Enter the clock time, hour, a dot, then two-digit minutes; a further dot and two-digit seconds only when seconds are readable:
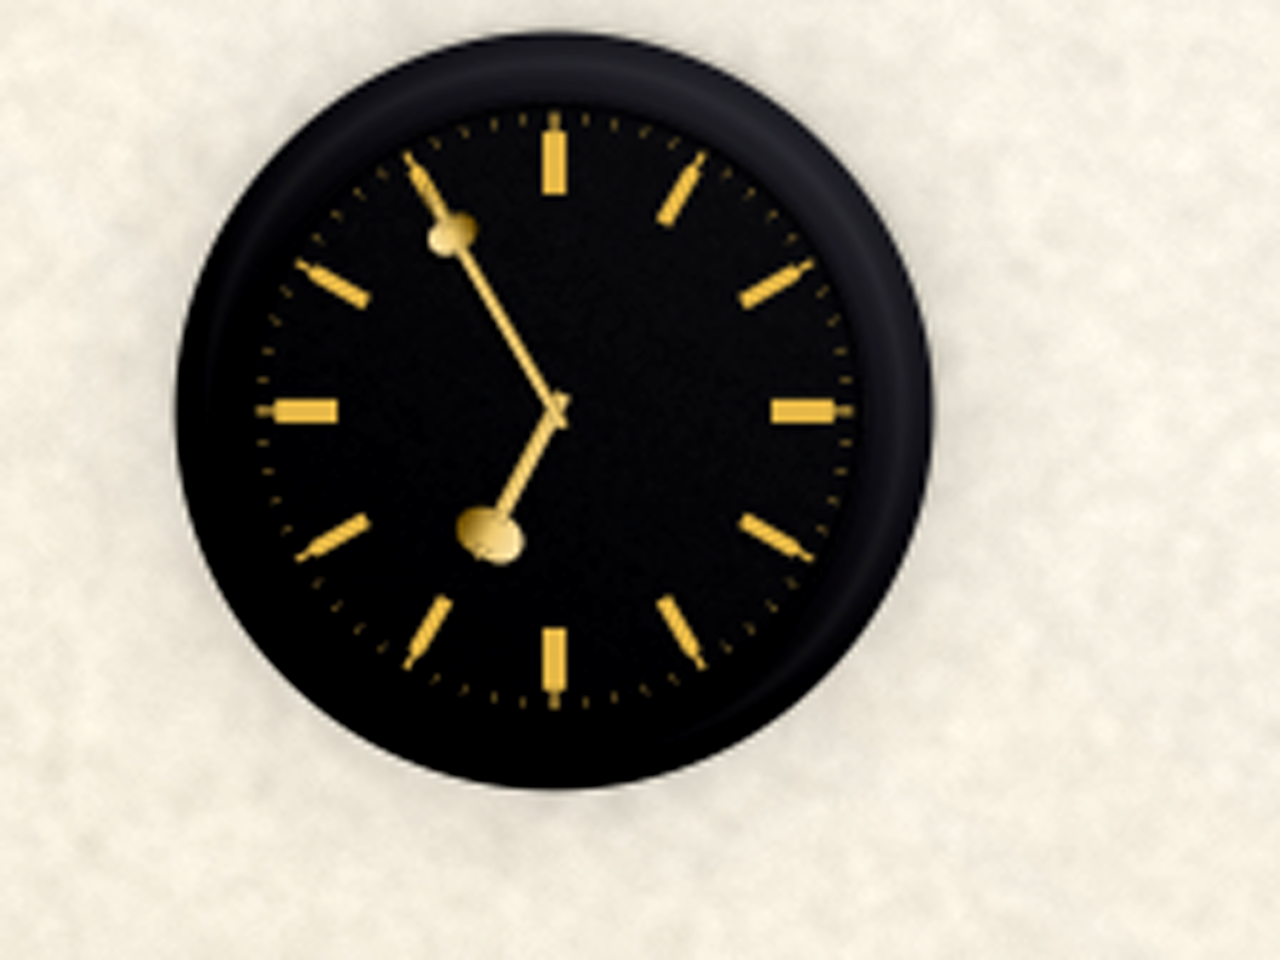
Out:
6.55
